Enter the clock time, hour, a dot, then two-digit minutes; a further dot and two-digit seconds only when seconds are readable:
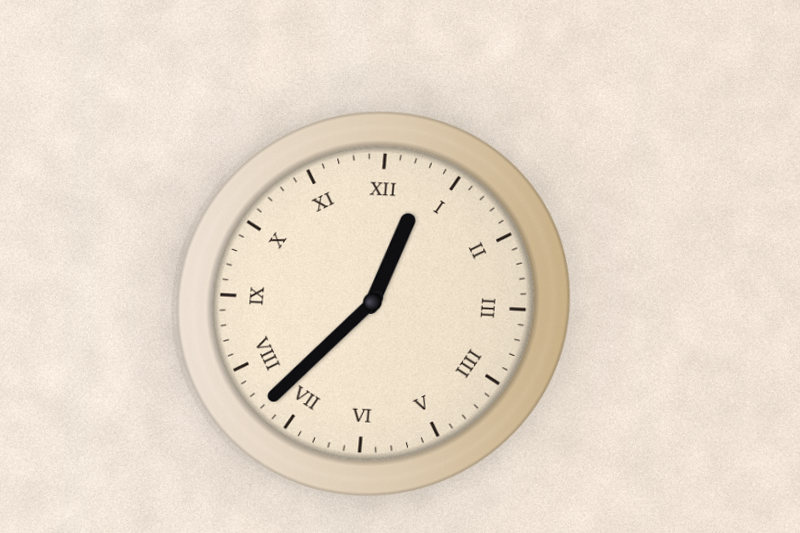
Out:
12.37
